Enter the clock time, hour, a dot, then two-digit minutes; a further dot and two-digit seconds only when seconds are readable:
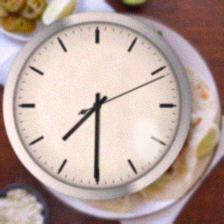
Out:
7.30.11
